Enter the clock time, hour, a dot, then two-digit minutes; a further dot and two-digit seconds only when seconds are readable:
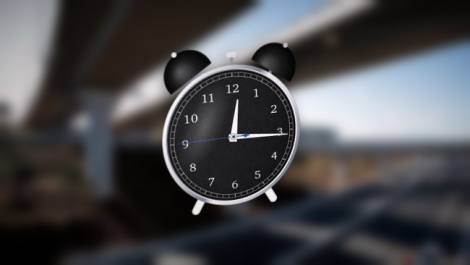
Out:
12.15.45
